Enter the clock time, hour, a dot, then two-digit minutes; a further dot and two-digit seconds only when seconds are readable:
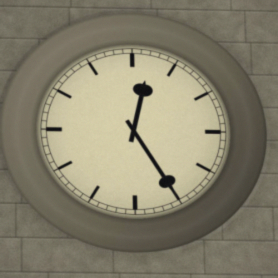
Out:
12.25
